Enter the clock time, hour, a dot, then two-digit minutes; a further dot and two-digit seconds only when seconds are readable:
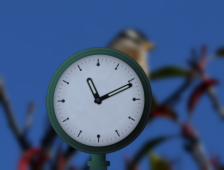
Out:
11.11
